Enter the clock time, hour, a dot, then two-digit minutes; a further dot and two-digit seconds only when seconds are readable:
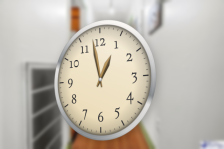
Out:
12.58
